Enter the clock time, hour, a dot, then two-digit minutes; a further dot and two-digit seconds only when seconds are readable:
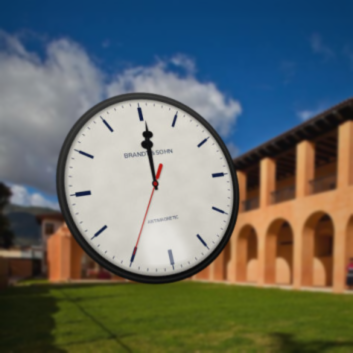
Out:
12.00.35
